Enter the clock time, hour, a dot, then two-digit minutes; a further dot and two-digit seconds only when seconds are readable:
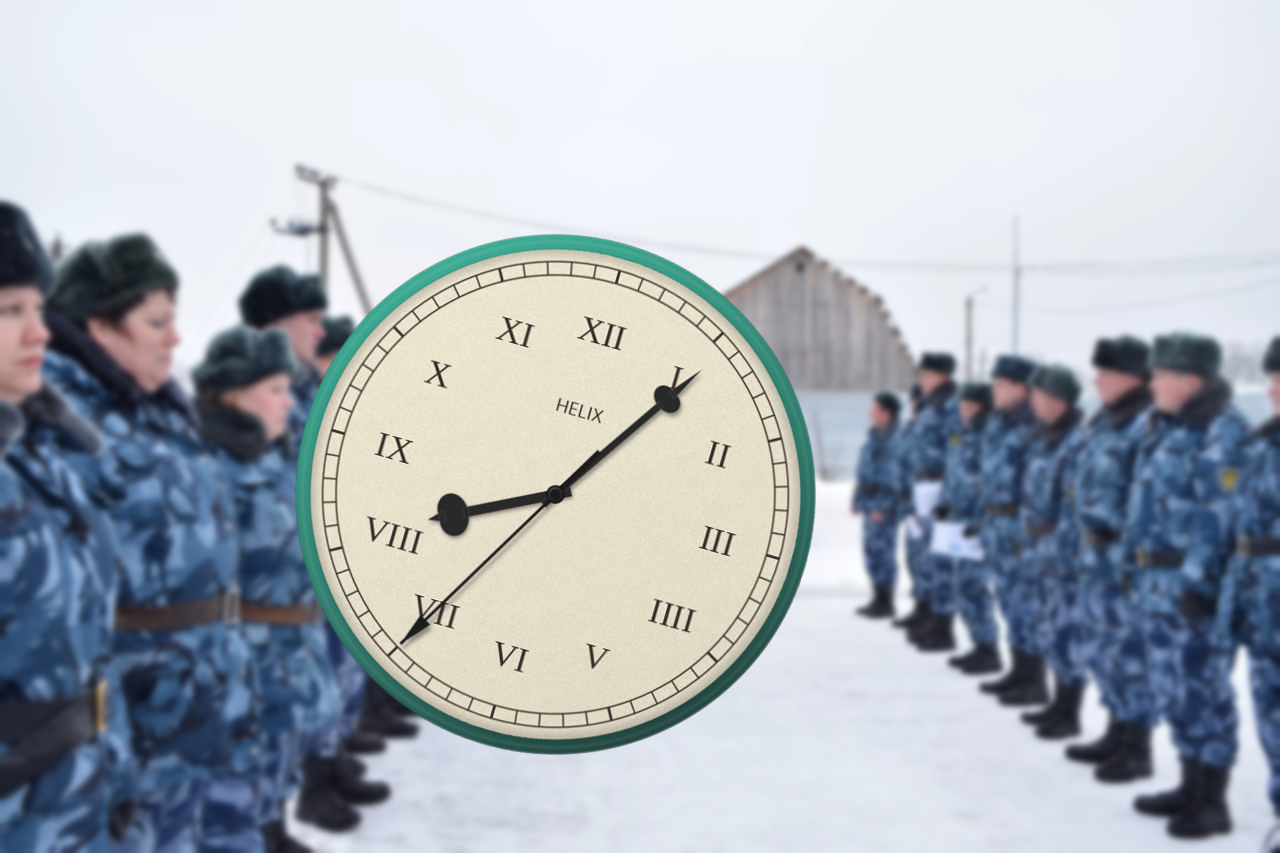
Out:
8.05.35
